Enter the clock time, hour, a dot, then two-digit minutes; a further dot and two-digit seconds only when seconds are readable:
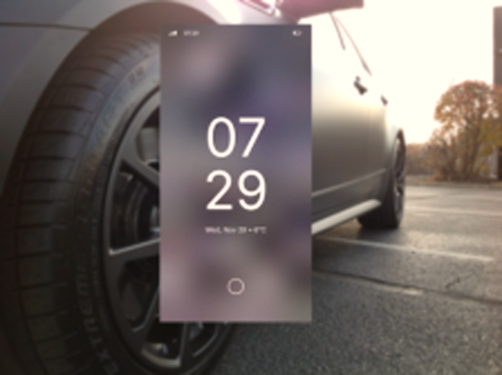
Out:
7.29
